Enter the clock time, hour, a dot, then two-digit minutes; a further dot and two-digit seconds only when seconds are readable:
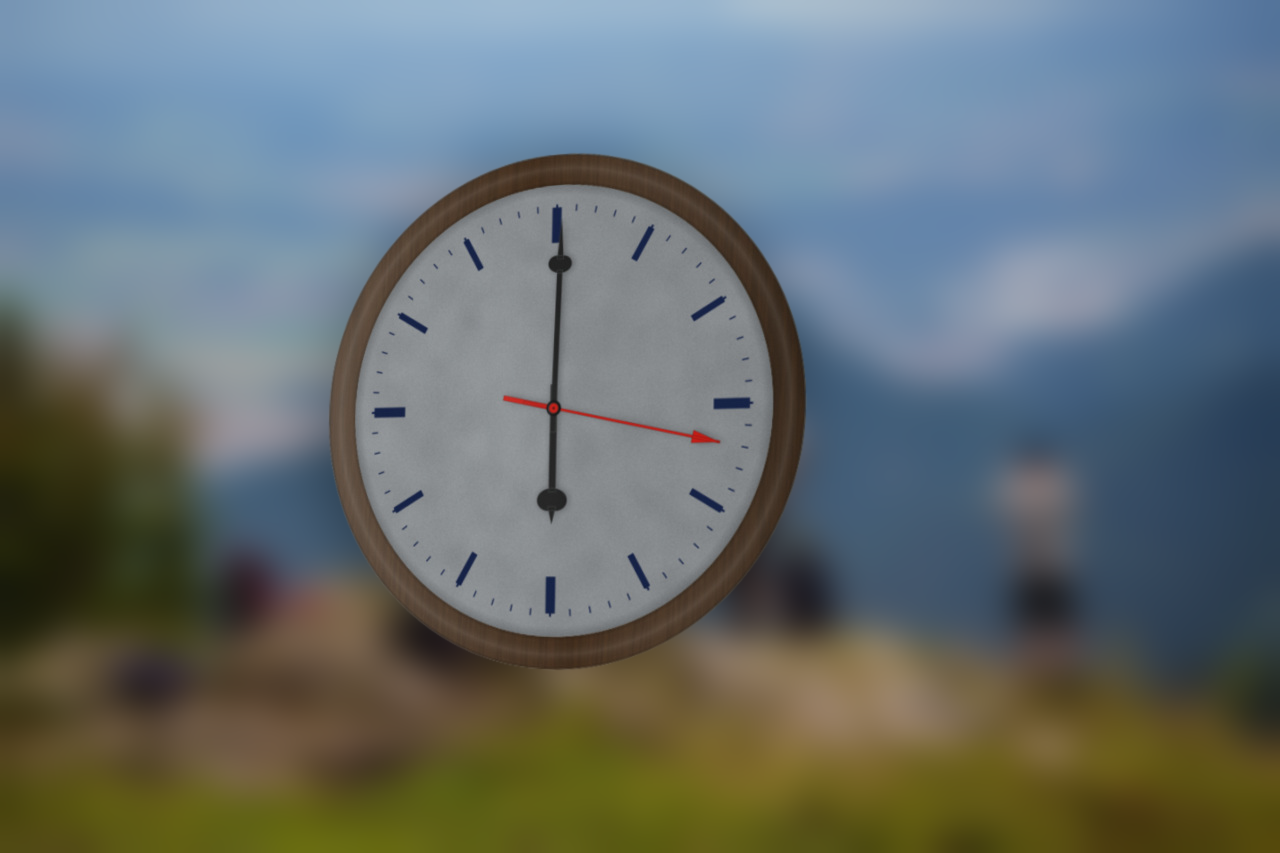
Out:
6.00.17
